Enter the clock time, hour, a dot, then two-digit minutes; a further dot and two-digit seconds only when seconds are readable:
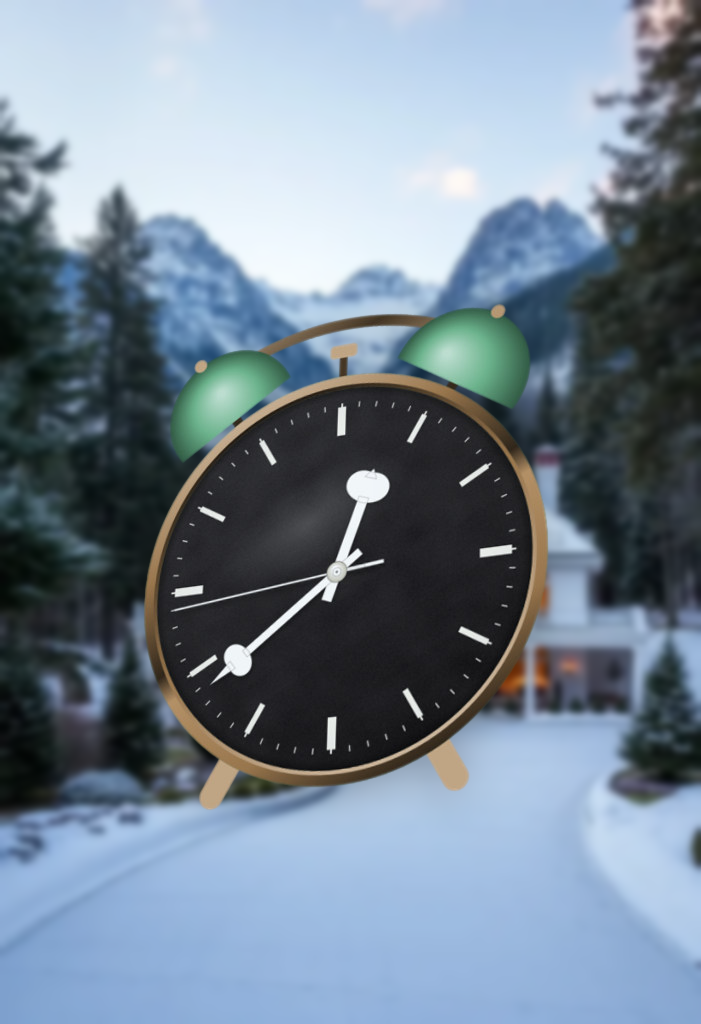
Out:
12.38.44
